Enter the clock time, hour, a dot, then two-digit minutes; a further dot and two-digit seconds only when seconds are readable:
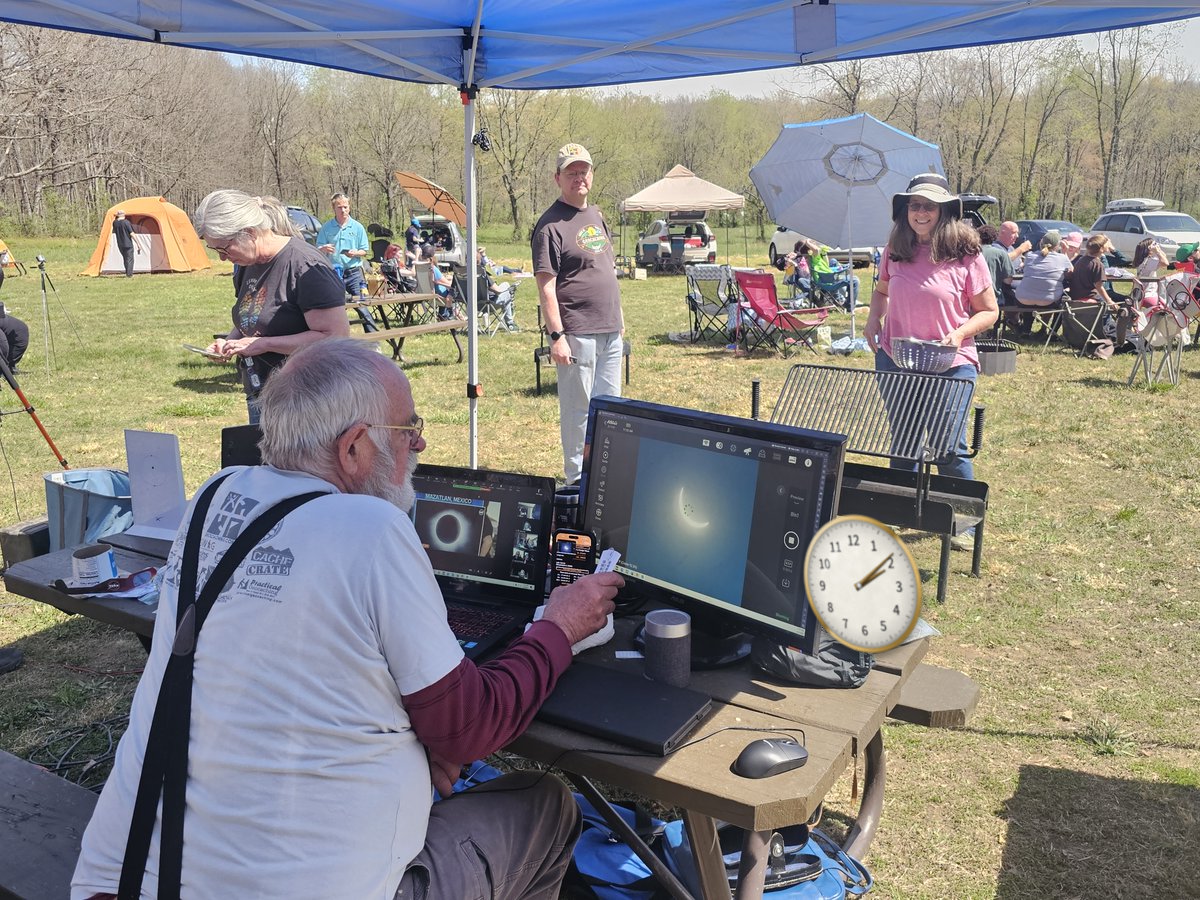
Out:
2.09
